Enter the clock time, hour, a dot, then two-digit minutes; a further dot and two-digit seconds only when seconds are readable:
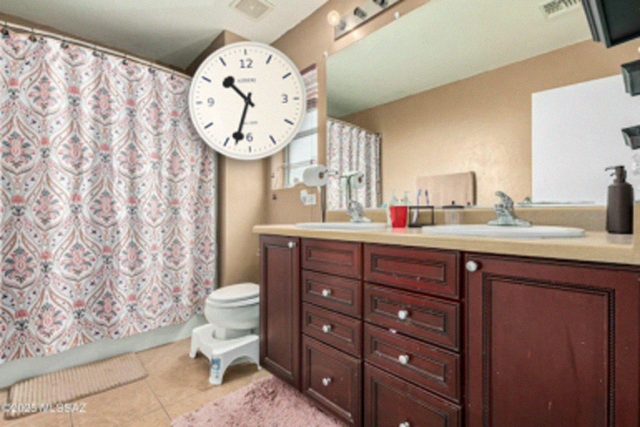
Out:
10.33
